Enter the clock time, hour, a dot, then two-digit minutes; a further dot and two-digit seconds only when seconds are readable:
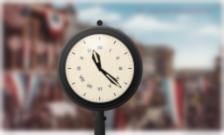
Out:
11.22
